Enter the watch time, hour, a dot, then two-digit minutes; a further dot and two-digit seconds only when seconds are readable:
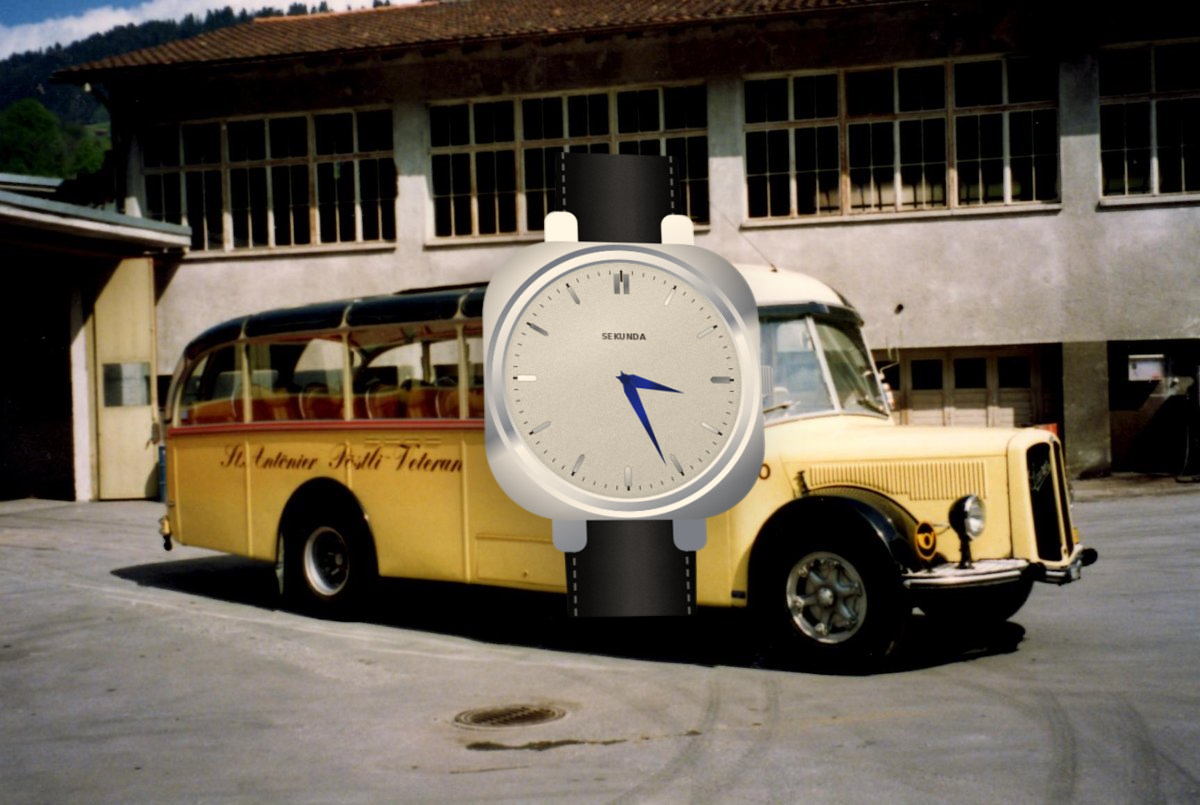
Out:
3.26
